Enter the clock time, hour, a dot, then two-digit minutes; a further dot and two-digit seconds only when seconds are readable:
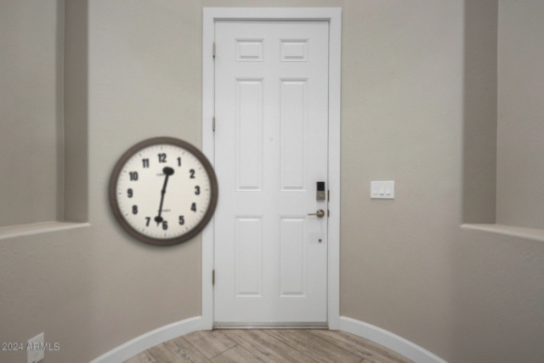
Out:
12.32
